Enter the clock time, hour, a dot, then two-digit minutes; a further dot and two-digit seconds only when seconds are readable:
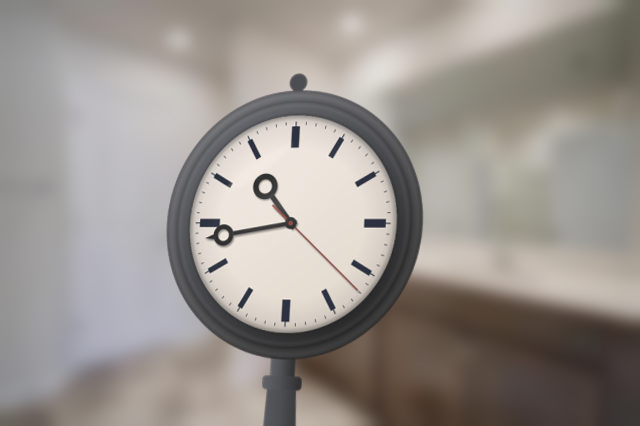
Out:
10.43.22
